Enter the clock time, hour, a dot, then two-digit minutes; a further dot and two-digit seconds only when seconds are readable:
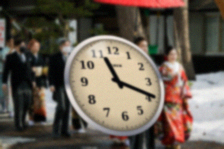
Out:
11.19
